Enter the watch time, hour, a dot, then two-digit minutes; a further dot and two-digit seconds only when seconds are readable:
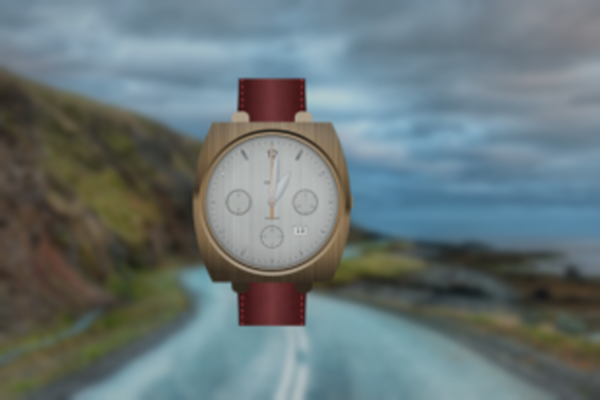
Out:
1.01
